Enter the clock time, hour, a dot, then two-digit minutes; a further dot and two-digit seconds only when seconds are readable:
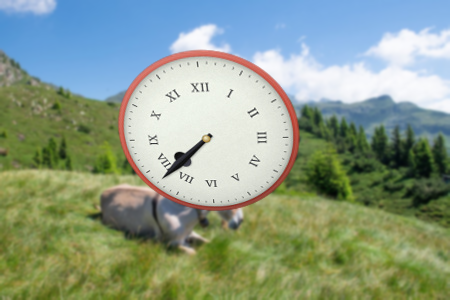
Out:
7.38
